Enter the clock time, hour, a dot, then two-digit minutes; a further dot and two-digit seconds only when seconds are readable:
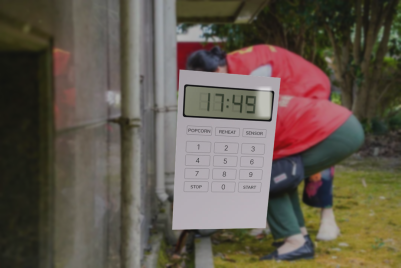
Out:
17.49
